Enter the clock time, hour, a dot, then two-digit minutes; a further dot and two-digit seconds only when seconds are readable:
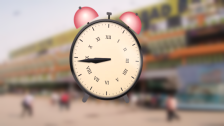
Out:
8.44
